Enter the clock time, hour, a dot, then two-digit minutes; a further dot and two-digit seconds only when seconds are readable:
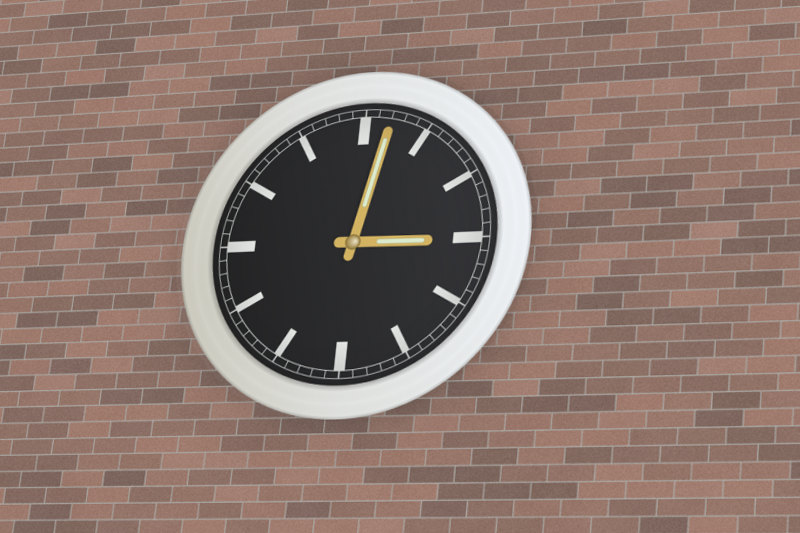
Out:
3.02
